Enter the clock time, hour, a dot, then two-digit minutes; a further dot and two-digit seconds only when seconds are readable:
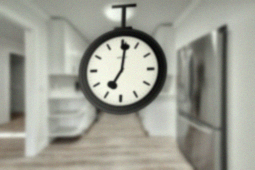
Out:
7.01
